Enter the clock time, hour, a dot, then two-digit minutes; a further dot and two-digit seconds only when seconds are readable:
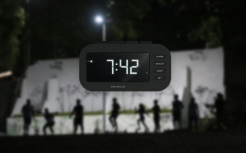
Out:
7.42
